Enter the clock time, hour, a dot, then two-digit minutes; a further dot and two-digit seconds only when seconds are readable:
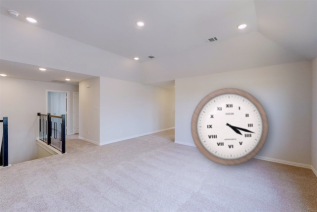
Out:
4.18
